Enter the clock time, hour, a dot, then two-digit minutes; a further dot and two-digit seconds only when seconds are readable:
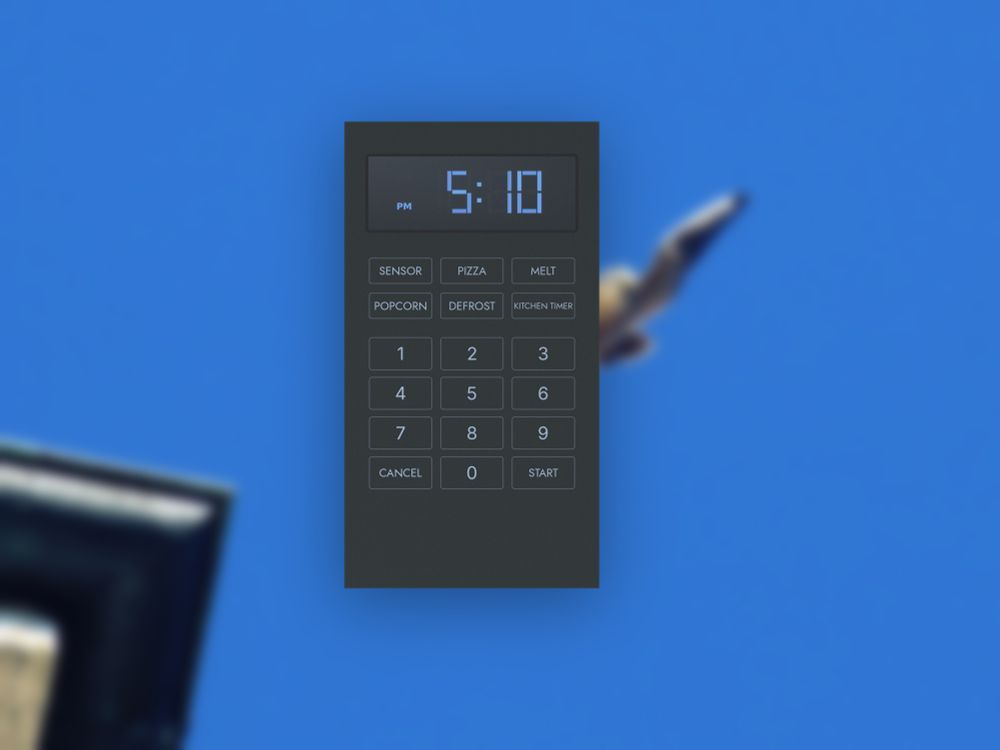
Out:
5.10
